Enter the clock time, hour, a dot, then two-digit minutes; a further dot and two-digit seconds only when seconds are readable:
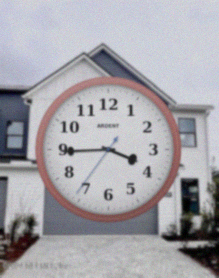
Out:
3.44.36
